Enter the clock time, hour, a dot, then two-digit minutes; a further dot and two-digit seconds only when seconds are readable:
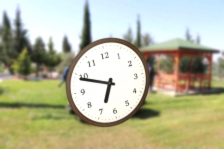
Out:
6.49
